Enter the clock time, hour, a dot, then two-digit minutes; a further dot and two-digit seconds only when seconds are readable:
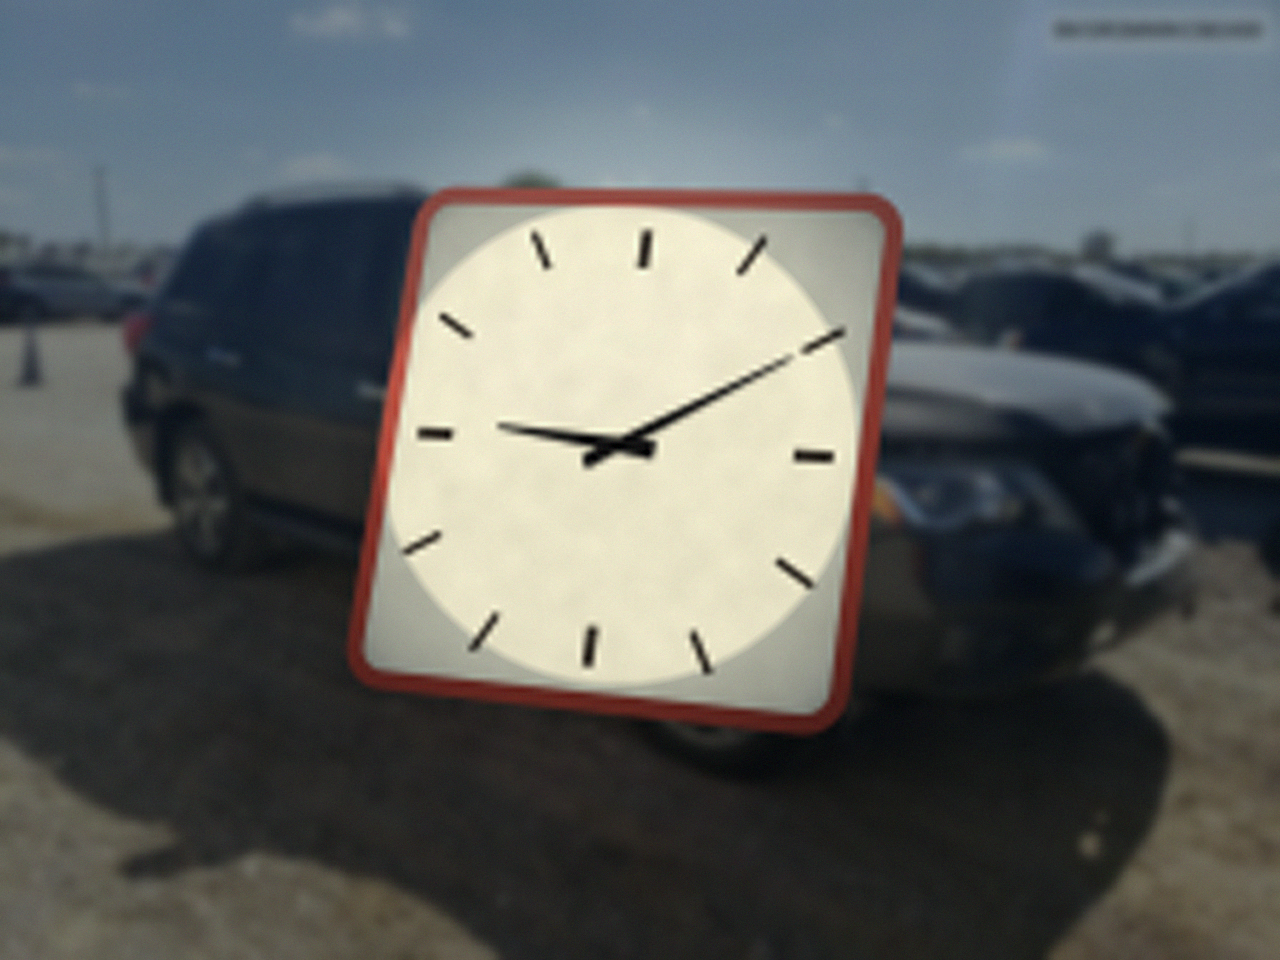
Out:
9.10
